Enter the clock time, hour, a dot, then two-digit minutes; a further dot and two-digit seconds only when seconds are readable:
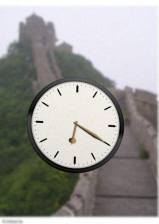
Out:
6.20
